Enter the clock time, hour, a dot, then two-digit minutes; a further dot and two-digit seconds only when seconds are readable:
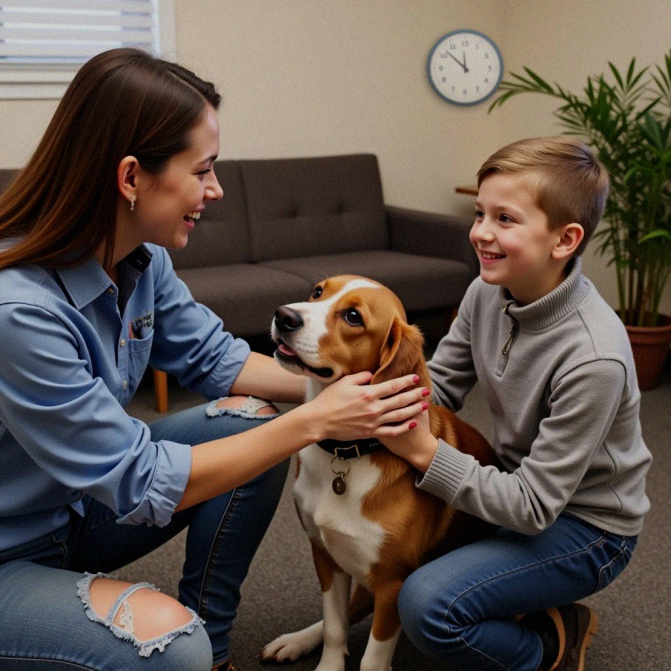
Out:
11.52
